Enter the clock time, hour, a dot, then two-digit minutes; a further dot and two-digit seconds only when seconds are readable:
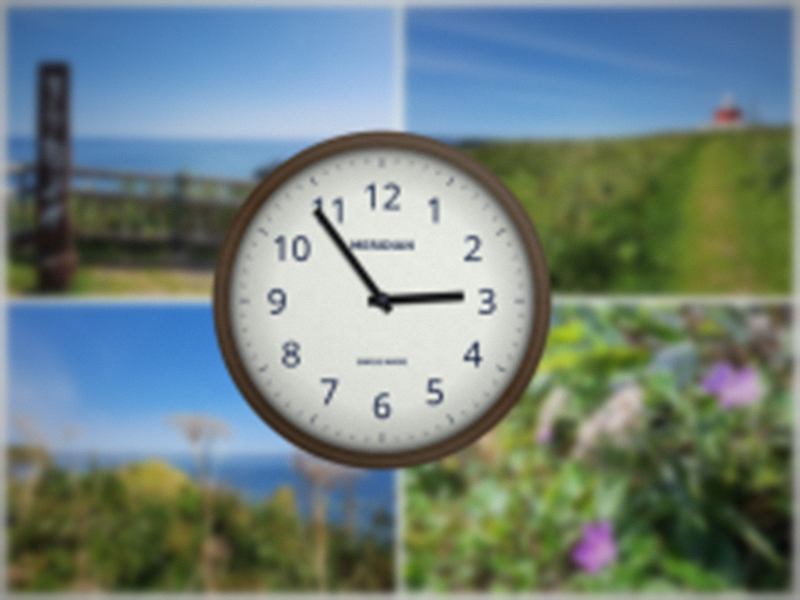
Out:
2.54
